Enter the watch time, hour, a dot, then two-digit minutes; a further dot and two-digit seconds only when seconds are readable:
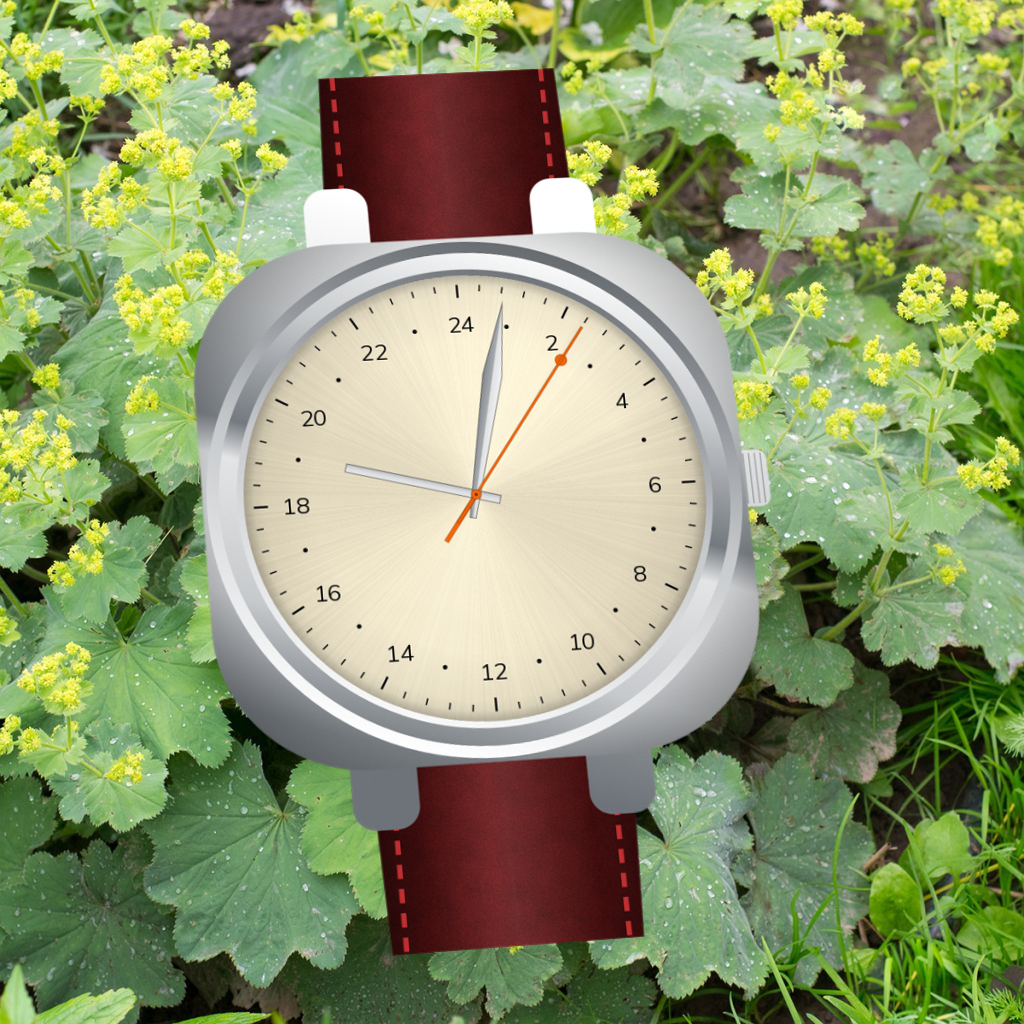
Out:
19.02.06
